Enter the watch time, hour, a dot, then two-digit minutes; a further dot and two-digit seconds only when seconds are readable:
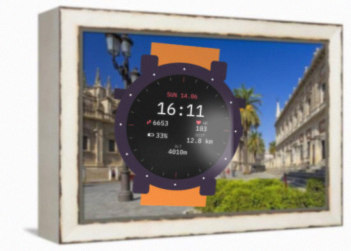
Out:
16.11
